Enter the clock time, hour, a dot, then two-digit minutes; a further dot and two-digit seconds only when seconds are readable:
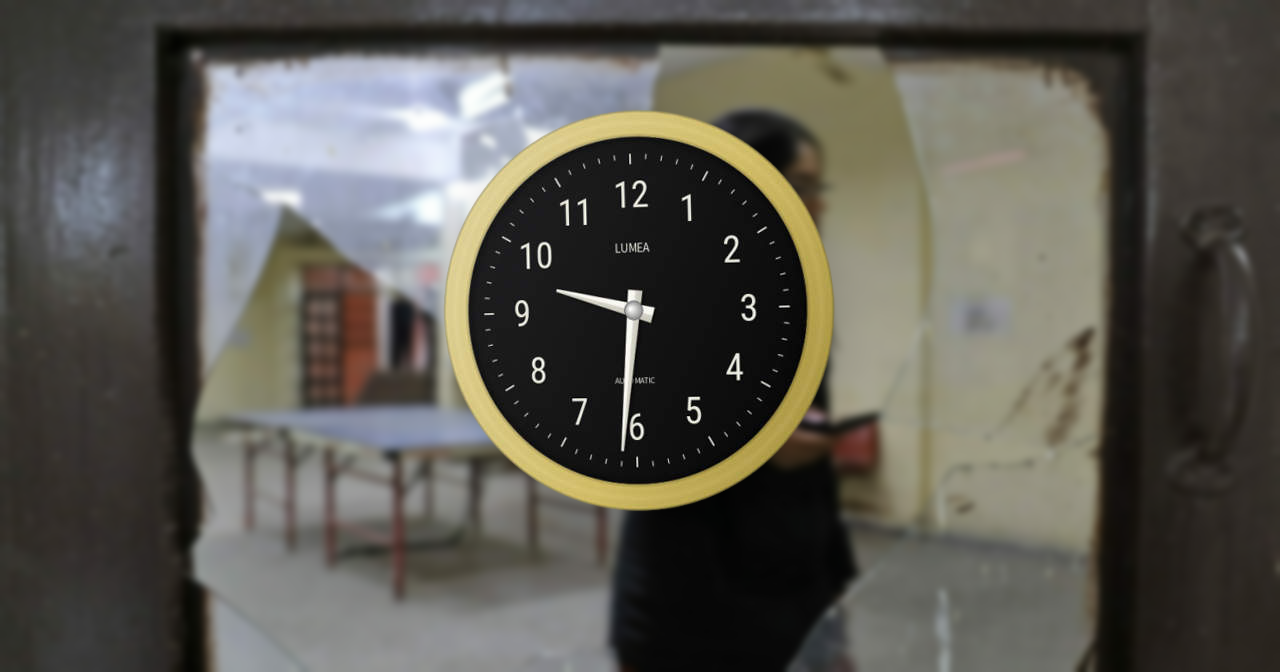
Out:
9.31
